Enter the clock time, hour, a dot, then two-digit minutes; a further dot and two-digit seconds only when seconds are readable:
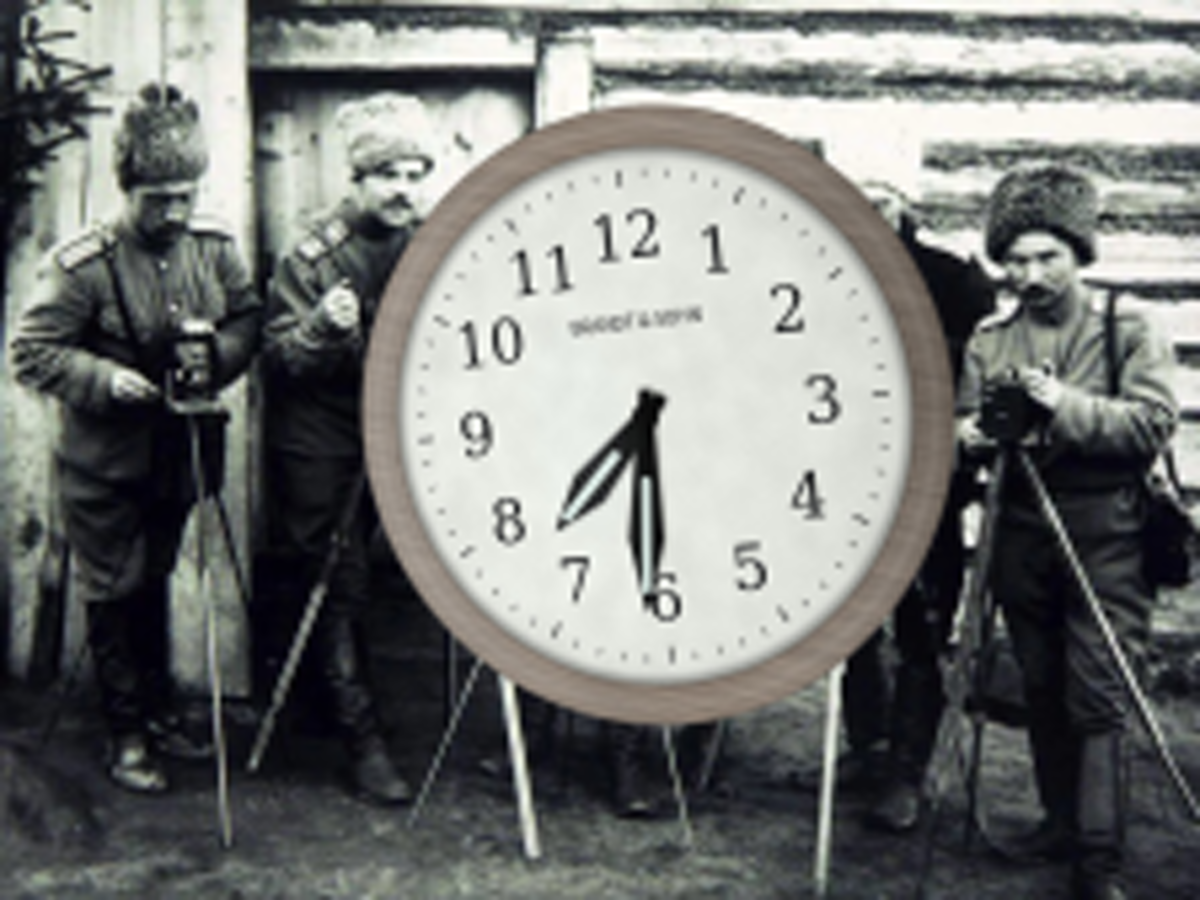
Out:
7.31
